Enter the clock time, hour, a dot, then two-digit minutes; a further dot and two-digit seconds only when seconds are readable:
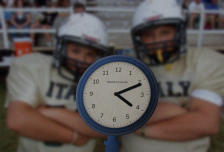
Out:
4.11
